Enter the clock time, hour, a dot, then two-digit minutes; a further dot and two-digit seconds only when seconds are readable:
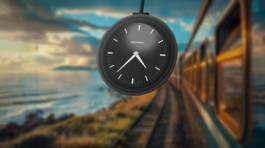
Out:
4.37
